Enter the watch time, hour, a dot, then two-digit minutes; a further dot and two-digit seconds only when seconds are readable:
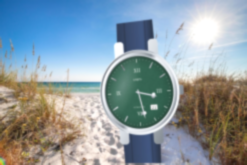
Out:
3.28
